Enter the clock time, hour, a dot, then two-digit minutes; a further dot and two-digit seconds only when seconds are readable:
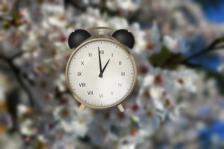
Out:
12.59
